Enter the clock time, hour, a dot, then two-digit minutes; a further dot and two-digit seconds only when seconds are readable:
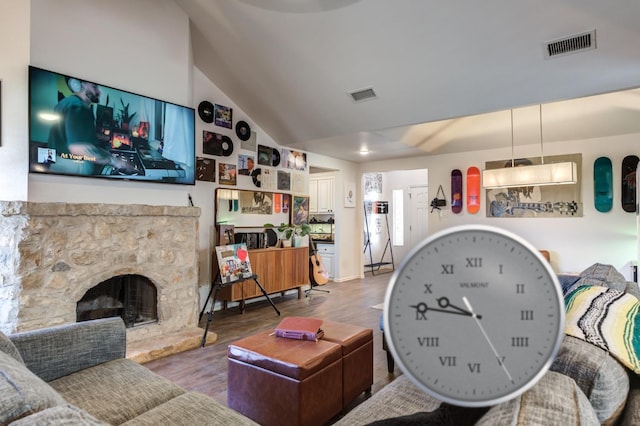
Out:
9.46.25
